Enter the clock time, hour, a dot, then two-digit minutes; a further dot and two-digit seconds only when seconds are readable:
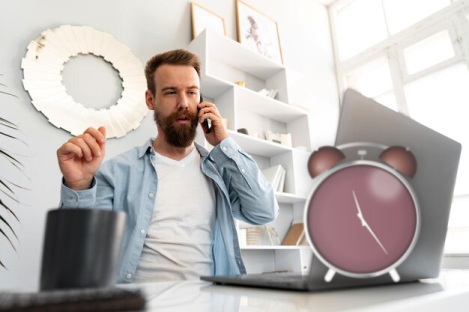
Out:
11.24
